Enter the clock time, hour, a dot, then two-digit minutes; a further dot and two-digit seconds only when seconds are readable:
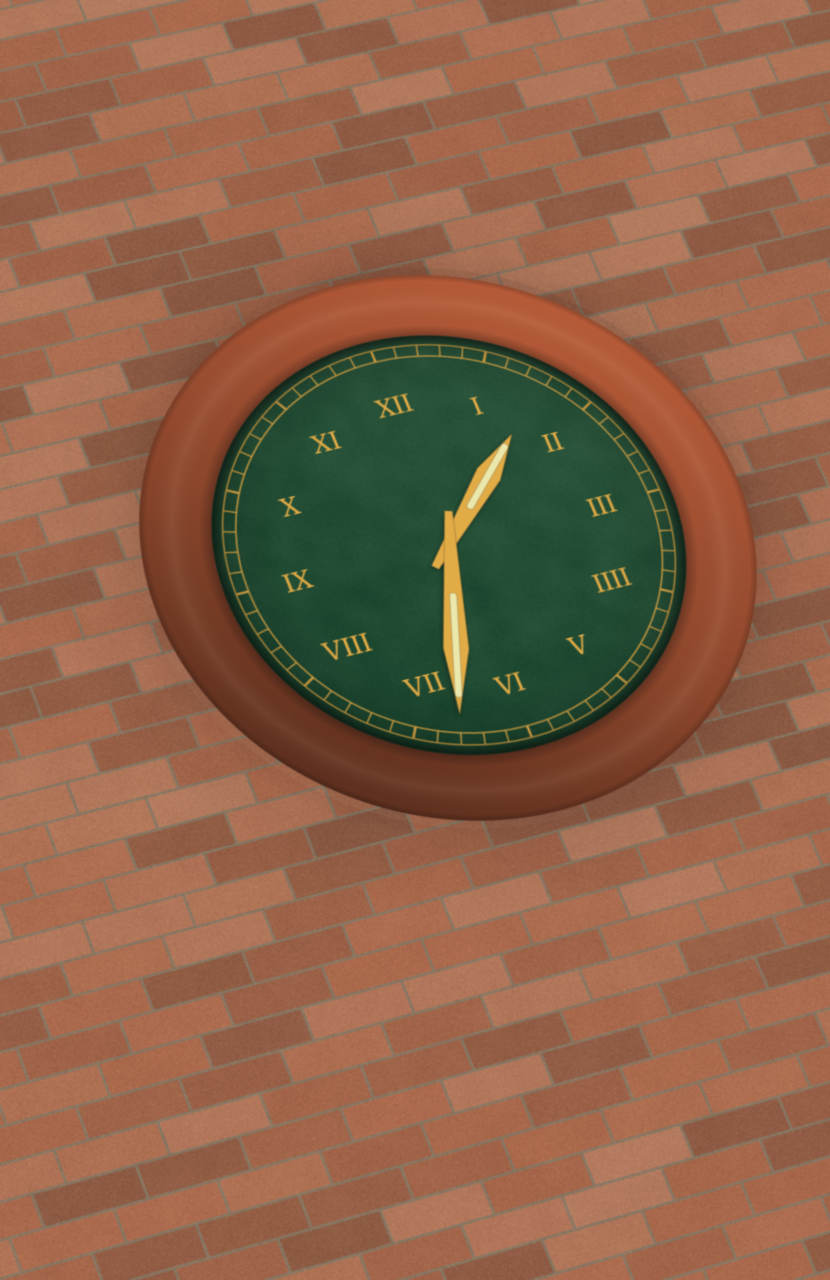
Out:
1.33
